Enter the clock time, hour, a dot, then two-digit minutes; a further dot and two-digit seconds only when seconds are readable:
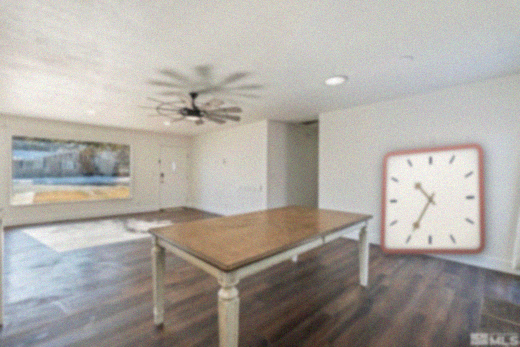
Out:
10.35
